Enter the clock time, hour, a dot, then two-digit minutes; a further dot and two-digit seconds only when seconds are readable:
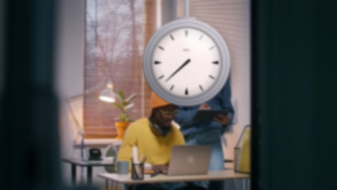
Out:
7.38
